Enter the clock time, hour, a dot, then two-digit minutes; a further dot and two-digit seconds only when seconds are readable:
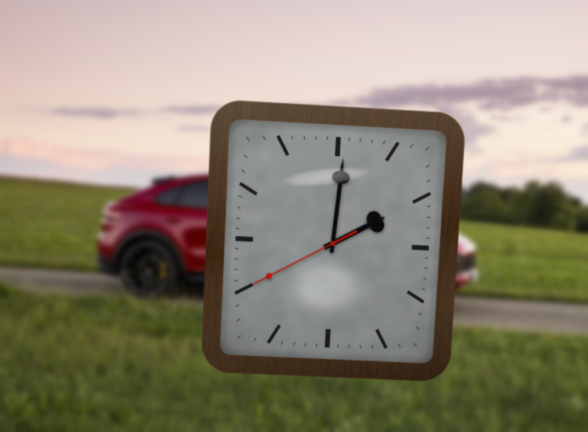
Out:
2.00.40
